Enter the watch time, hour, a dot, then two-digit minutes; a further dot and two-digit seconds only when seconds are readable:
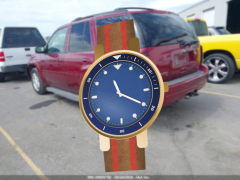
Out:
11.20
